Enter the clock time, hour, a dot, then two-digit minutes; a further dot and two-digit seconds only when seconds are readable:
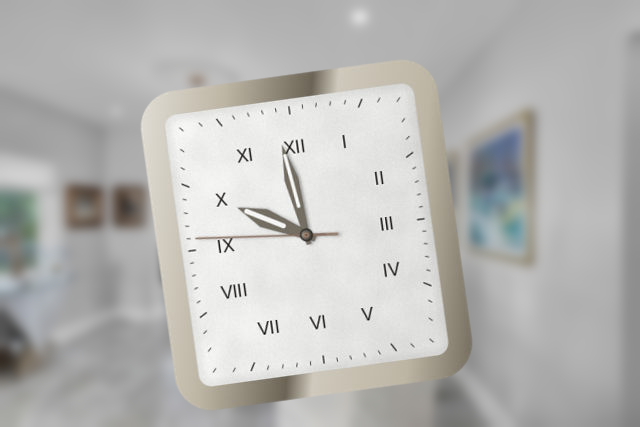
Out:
9.58.46
